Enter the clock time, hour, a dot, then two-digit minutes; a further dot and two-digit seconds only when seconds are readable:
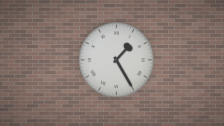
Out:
1.25
